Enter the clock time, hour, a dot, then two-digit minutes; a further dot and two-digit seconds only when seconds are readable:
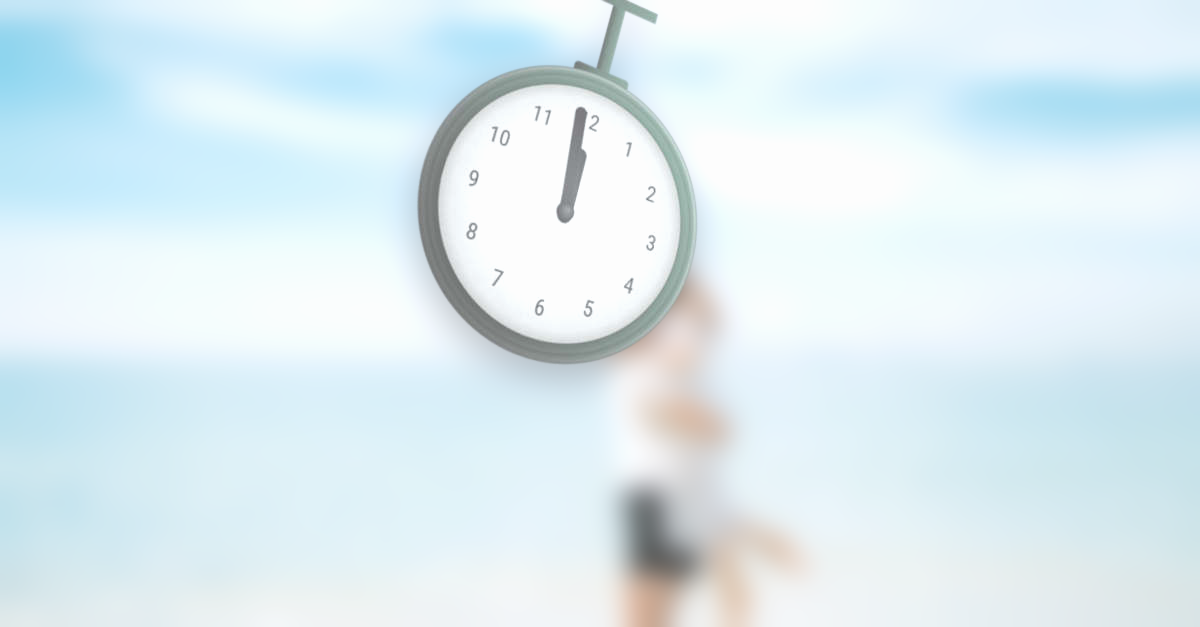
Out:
11.59
